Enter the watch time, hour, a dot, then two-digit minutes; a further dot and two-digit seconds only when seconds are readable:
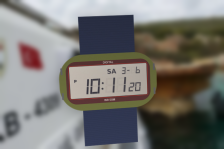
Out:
10.11.20
